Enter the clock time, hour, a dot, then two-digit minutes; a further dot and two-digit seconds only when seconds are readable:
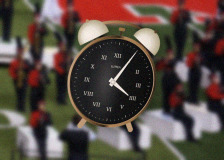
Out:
4.05
